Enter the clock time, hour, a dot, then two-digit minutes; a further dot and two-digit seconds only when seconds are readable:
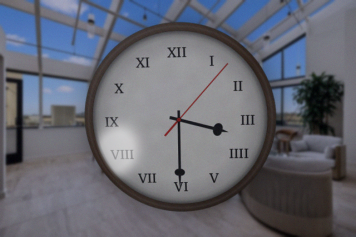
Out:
3.30.07
